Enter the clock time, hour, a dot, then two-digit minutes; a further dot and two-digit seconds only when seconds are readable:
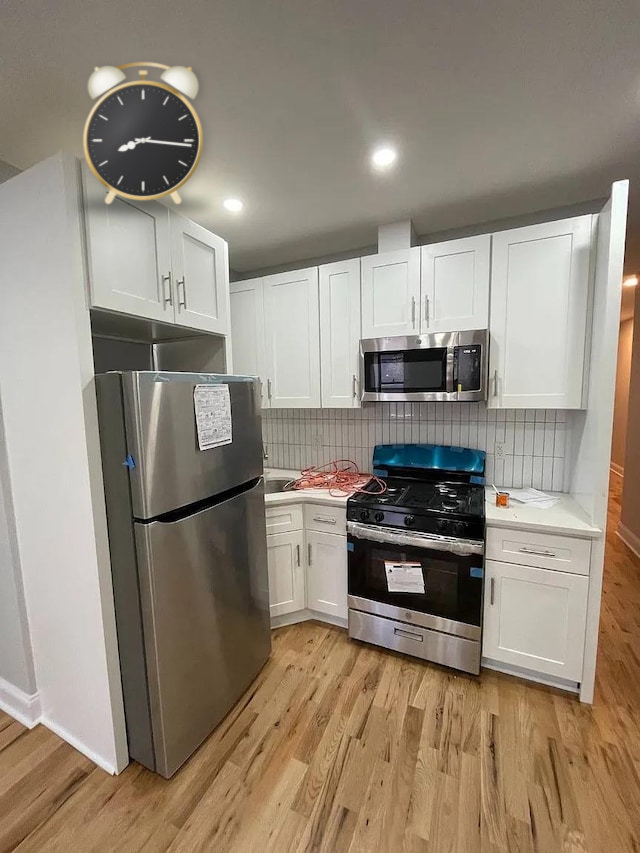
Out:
8.16
